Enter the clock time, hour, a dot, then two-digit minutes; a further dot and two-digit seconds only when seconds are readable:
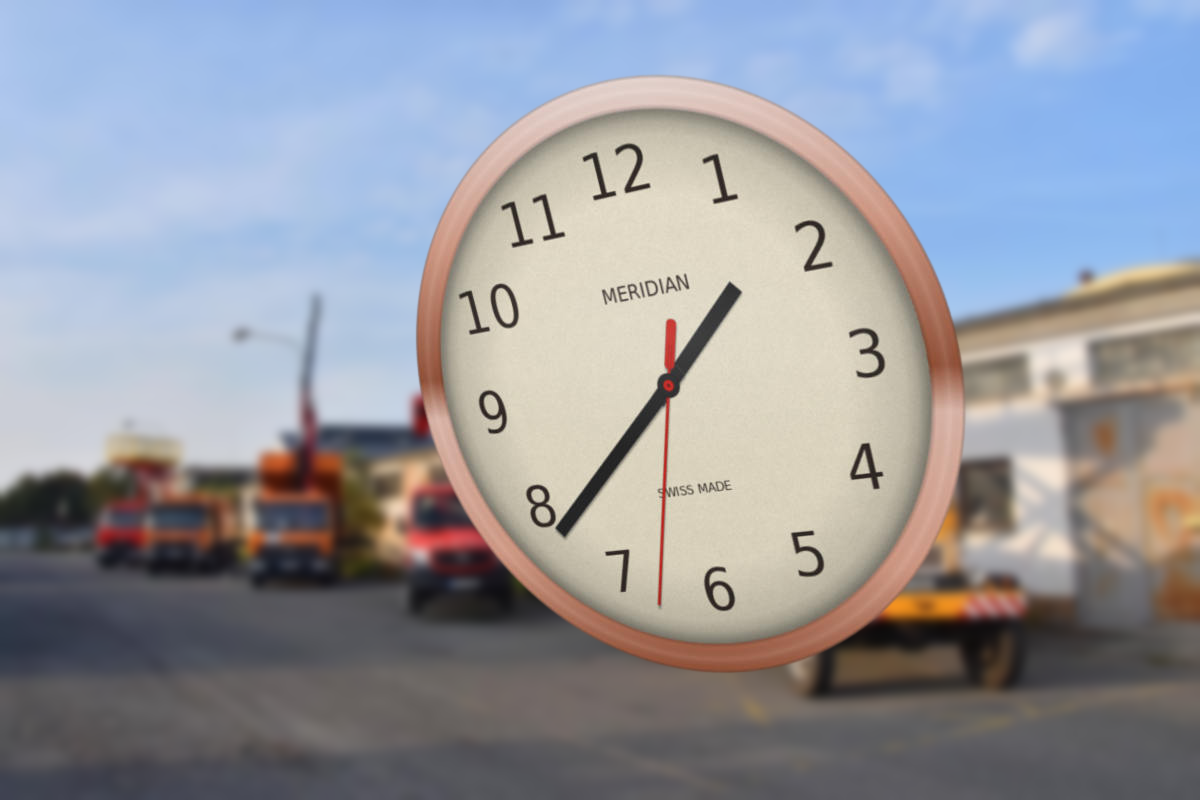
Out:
1.38.33
